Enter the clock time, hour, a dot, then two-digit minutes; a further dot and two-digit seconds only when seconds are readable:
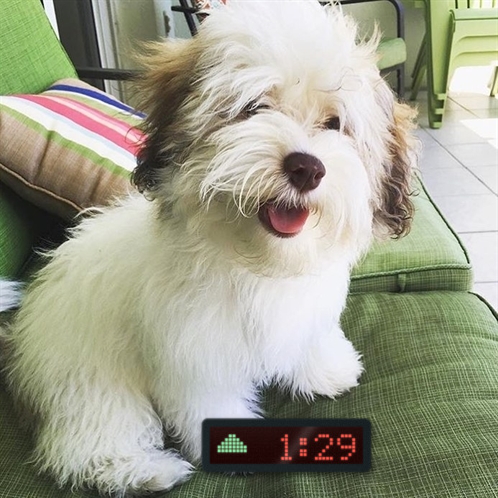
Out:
1.29
